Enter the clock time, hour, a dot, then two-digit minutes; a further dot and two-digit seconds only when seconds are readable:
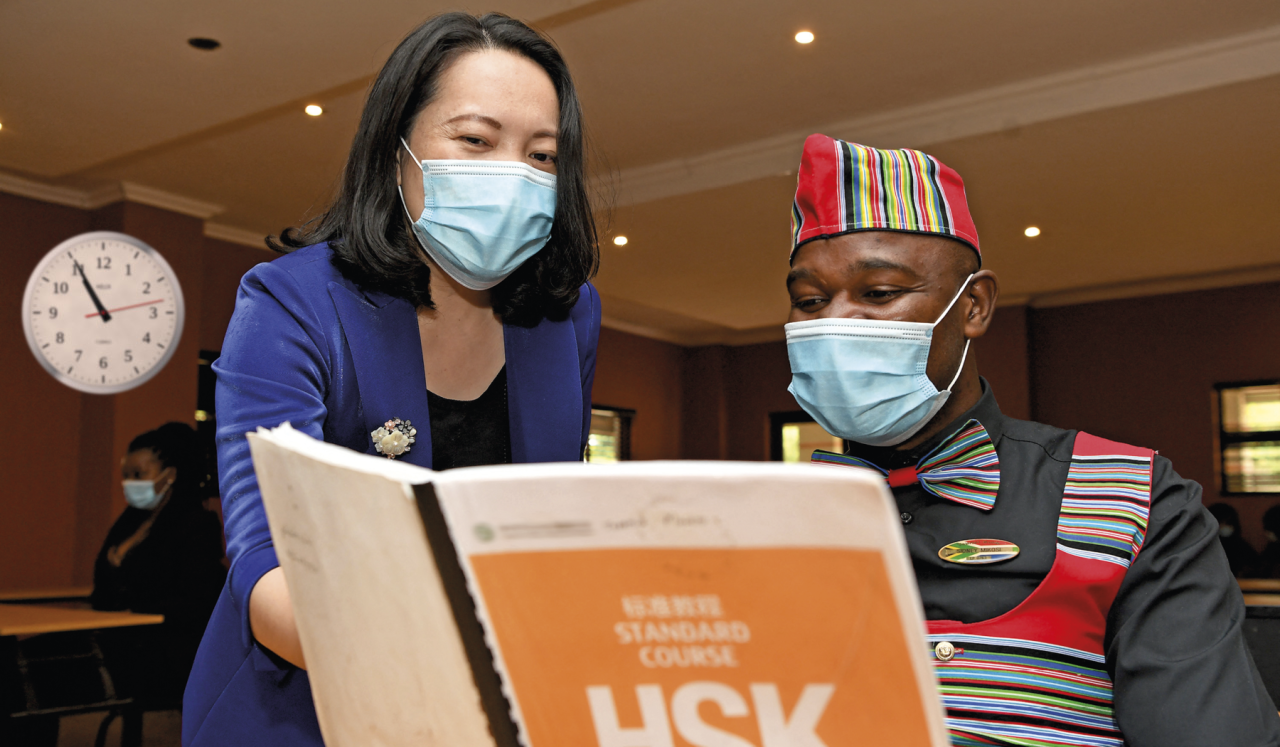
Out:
10.55.13
